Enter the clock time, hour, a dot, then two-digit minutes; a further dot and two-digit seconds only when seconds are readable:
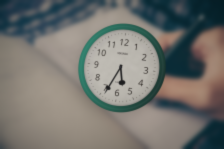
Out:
5.34
